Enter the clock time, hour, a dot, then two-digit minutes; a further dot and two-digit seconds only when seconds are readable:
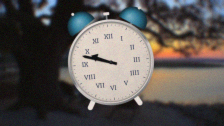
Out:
9.48
